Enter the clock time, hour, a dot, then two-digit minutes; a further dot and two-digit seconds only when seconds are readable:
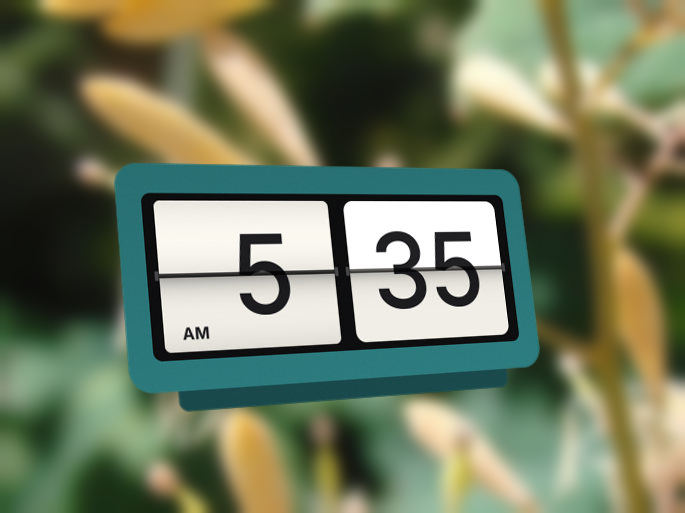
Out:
5.35
